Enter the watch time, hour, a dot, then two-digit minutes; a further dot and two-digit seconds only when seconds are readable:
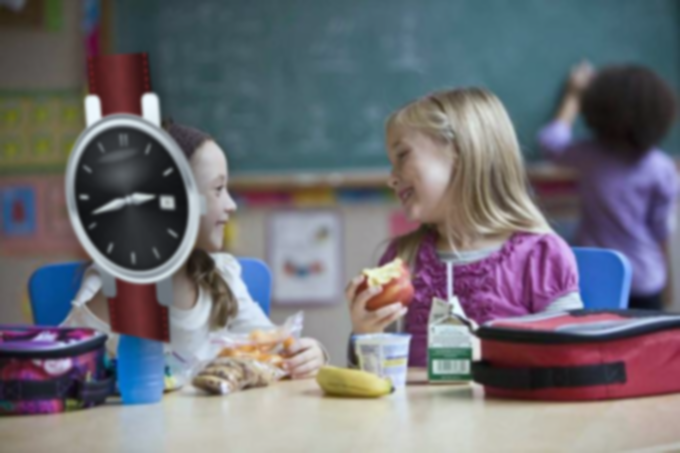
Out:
2.42
